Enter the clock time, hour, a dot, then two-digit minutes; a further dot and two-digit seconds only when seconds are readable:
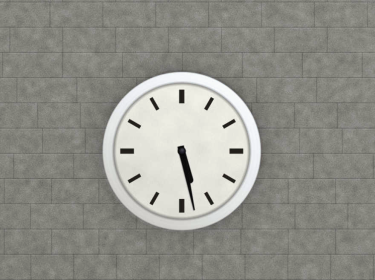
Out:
5.28
